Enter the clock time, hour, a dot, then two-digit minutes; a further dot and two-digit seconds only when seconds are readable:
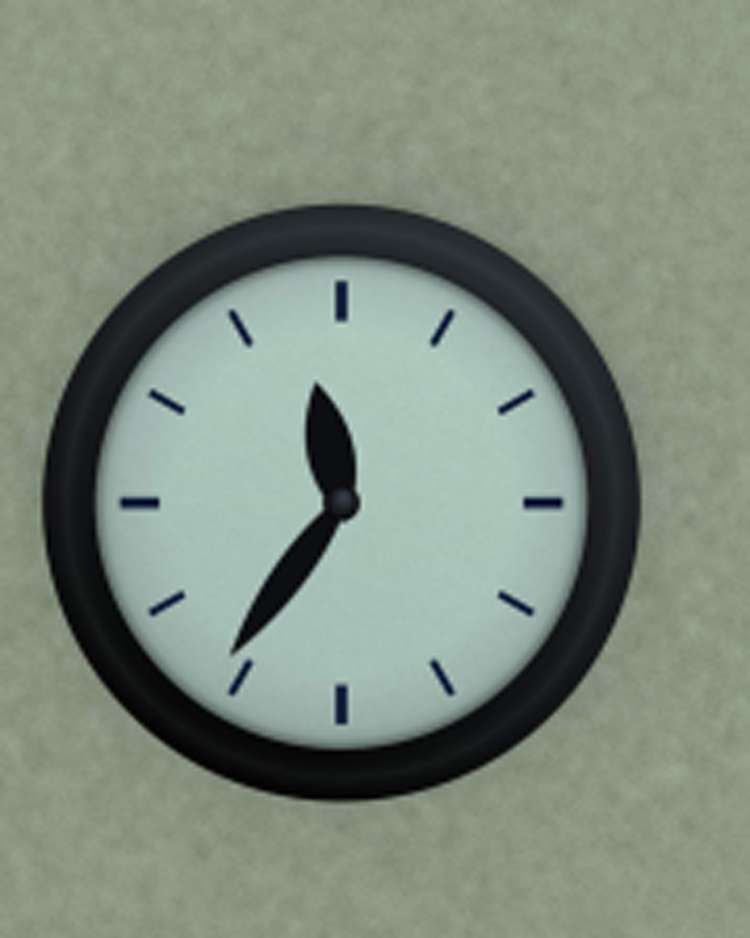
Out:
11.36
